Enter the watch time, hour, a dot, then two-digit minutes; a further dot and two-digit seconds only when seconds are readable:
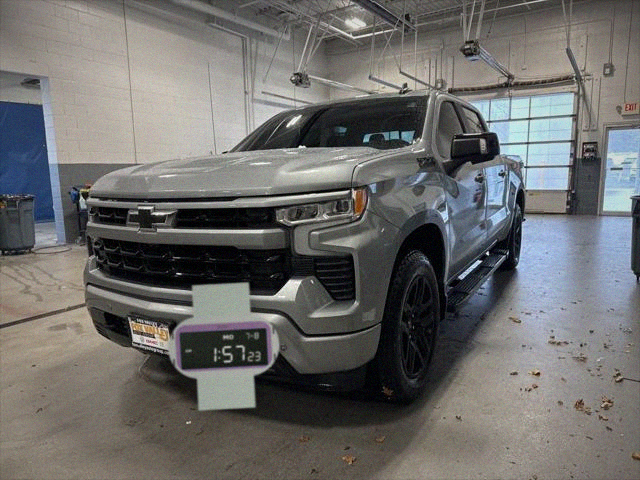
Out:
1.57
